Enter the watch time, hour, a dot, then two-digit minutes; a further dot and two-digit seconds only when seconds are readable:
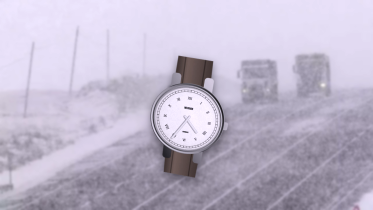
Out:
4.35
